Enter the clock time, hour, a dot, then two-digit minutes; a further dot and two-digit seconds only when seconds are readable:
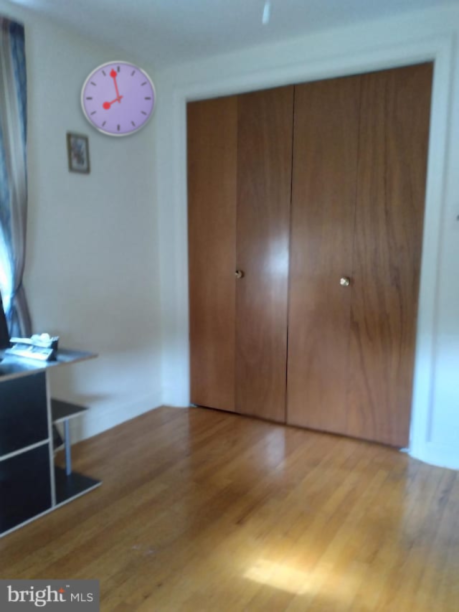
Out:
7.58
